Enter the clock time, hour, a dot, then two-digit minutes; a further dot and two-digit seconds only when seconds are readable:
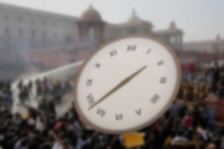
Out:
1.38
